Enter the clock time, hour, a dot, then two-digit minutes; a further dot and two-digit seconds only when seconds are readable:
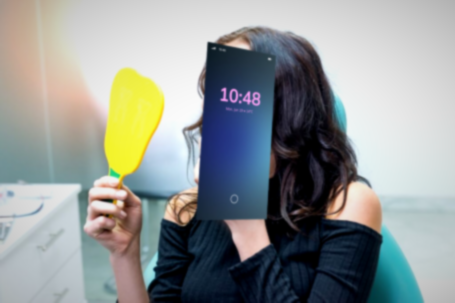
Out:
10.48
